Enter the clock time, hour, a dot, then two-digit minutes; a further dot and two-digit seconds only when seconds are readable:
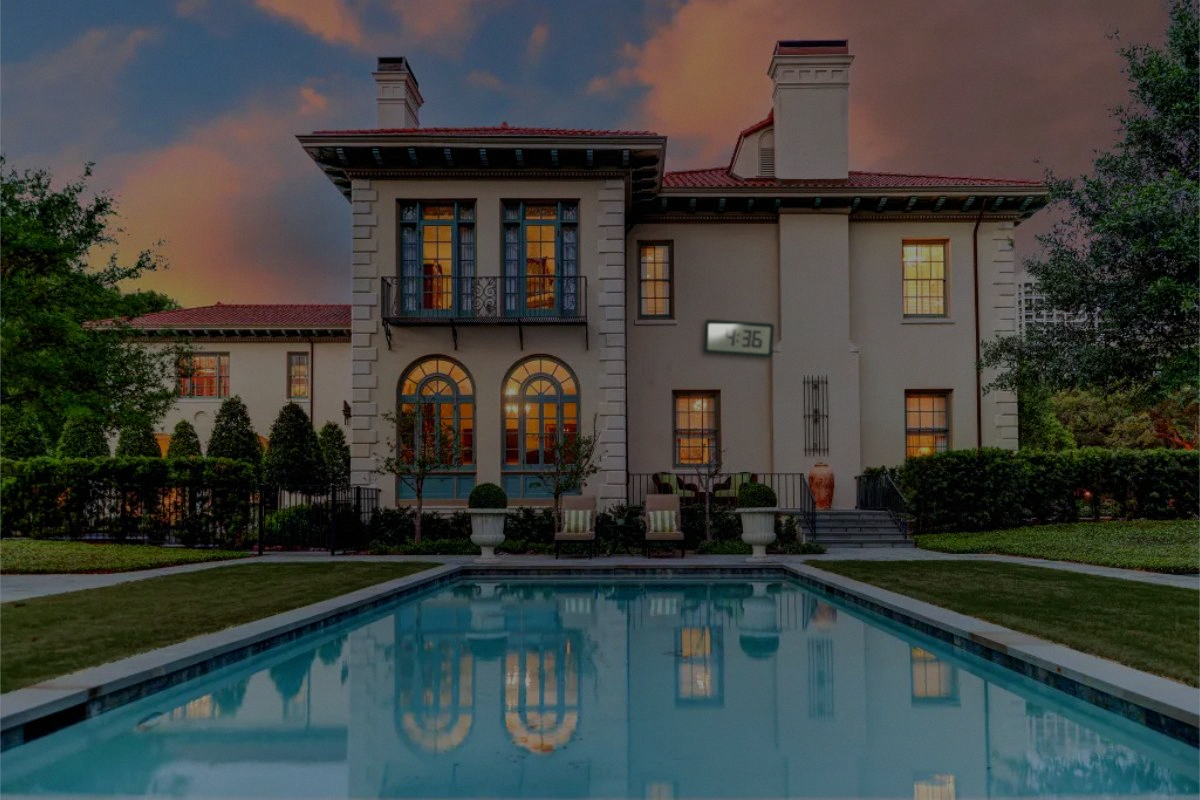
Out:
4.36
